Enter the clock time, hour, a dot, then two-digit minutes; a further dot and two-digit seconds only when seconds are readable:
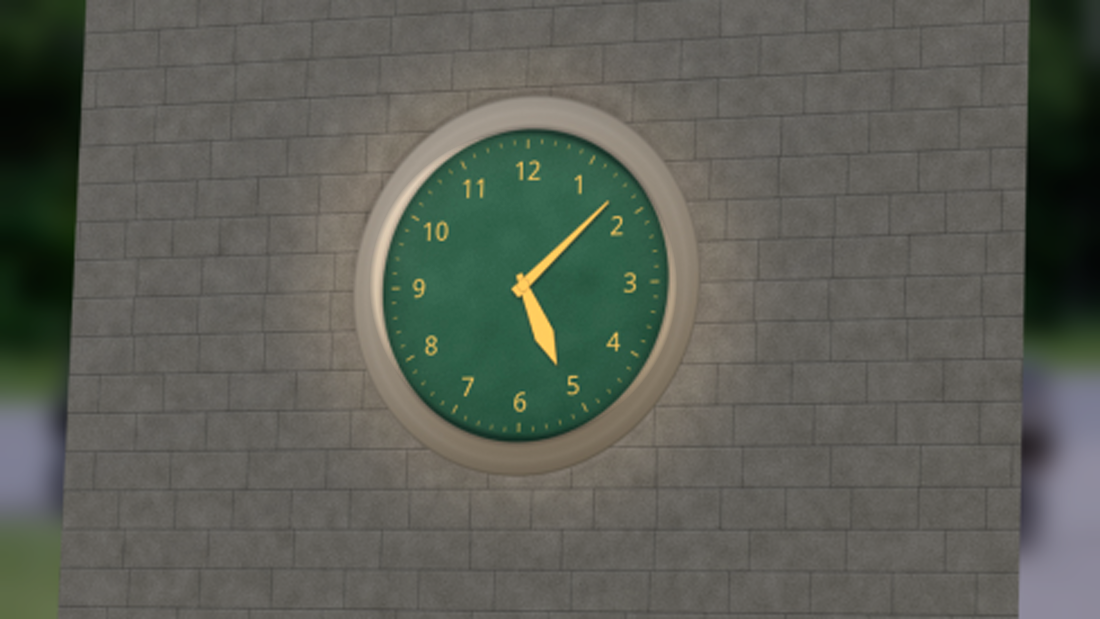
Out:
5.08
